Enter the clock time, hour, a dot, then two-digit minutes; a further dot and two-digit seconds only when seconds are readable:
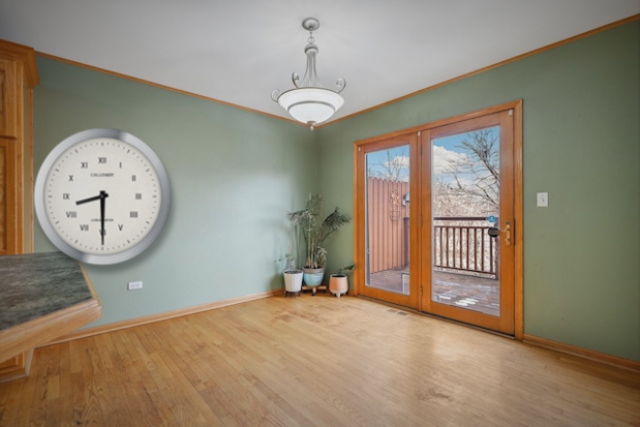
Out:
8.30
